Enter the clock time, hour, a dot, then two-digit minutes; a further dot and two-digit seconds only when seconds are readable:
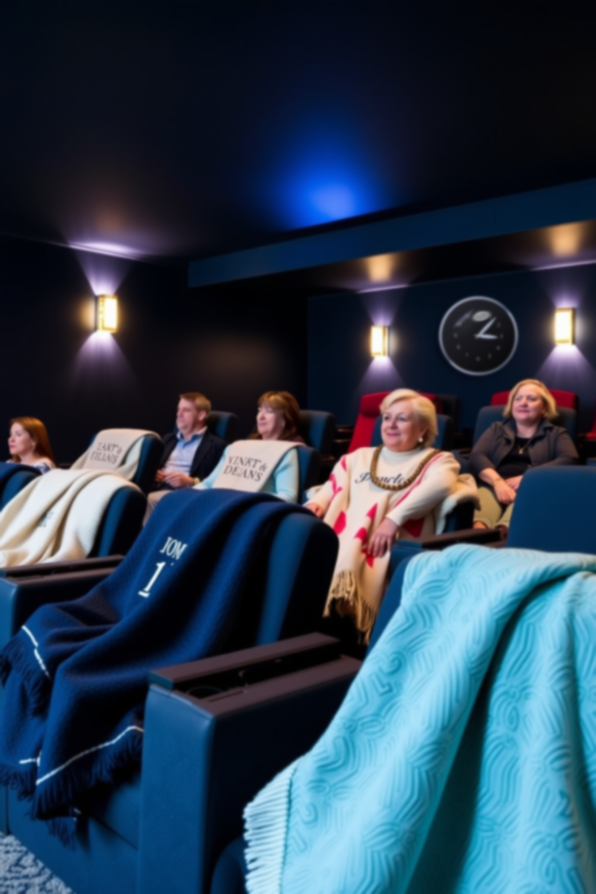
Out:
3.07
